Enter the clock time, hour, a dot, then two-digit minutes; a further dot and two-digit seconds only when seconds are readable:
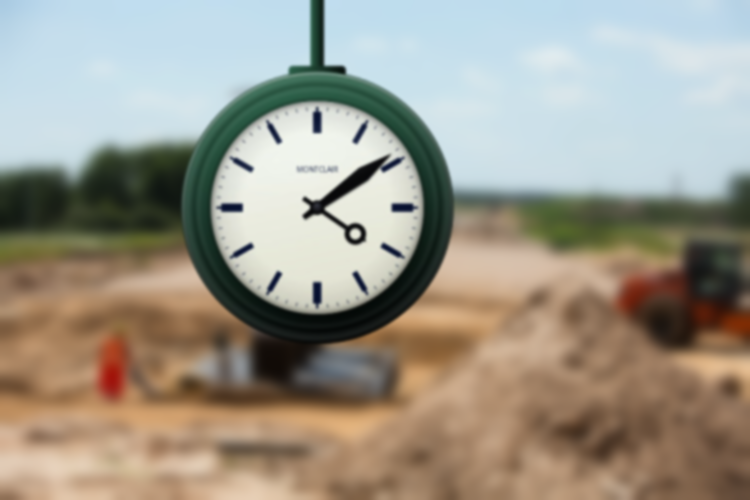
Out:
4.09
